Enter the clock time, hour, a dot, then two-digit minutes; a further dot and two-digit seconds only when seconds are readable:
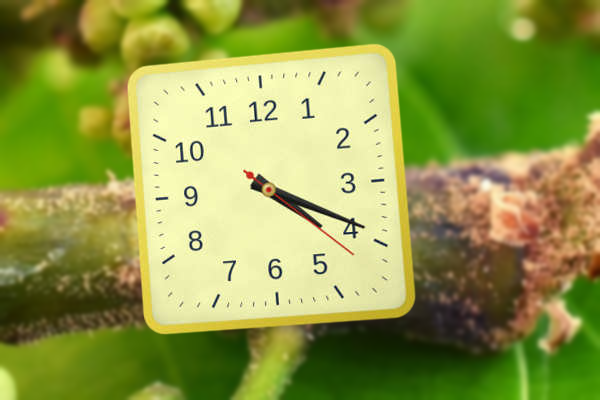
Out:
4.19.22
